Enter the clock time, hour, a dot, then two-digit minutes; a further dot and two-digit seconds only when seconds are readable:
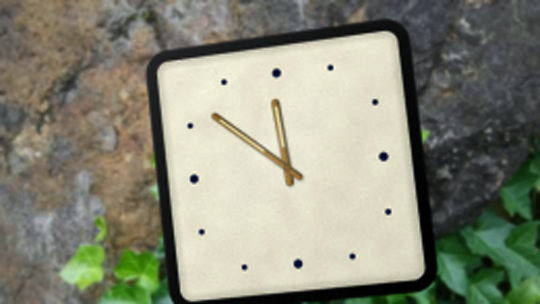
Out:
11.52
